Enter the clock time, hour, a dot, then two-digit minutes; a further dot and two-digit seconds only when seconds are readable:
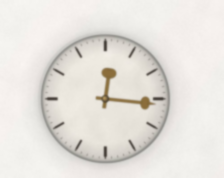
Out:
12.16
